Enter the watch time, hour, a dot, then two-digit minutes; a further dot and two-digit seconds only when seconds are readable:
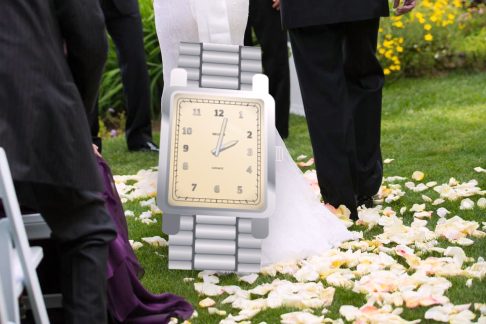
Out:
2.02
